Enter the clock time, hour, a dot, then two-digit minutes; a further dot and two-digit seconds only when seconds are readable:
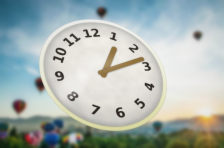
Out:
1.13
